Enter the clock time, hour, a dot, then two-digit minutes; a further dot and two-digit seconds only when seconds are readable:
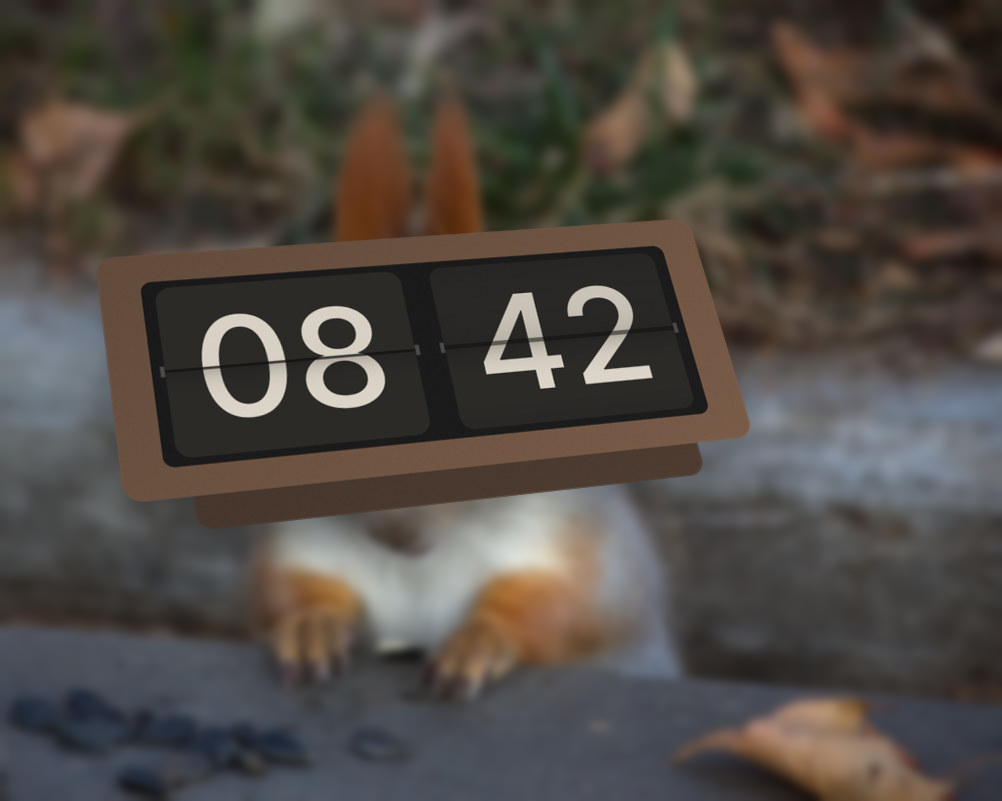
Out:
8.42
